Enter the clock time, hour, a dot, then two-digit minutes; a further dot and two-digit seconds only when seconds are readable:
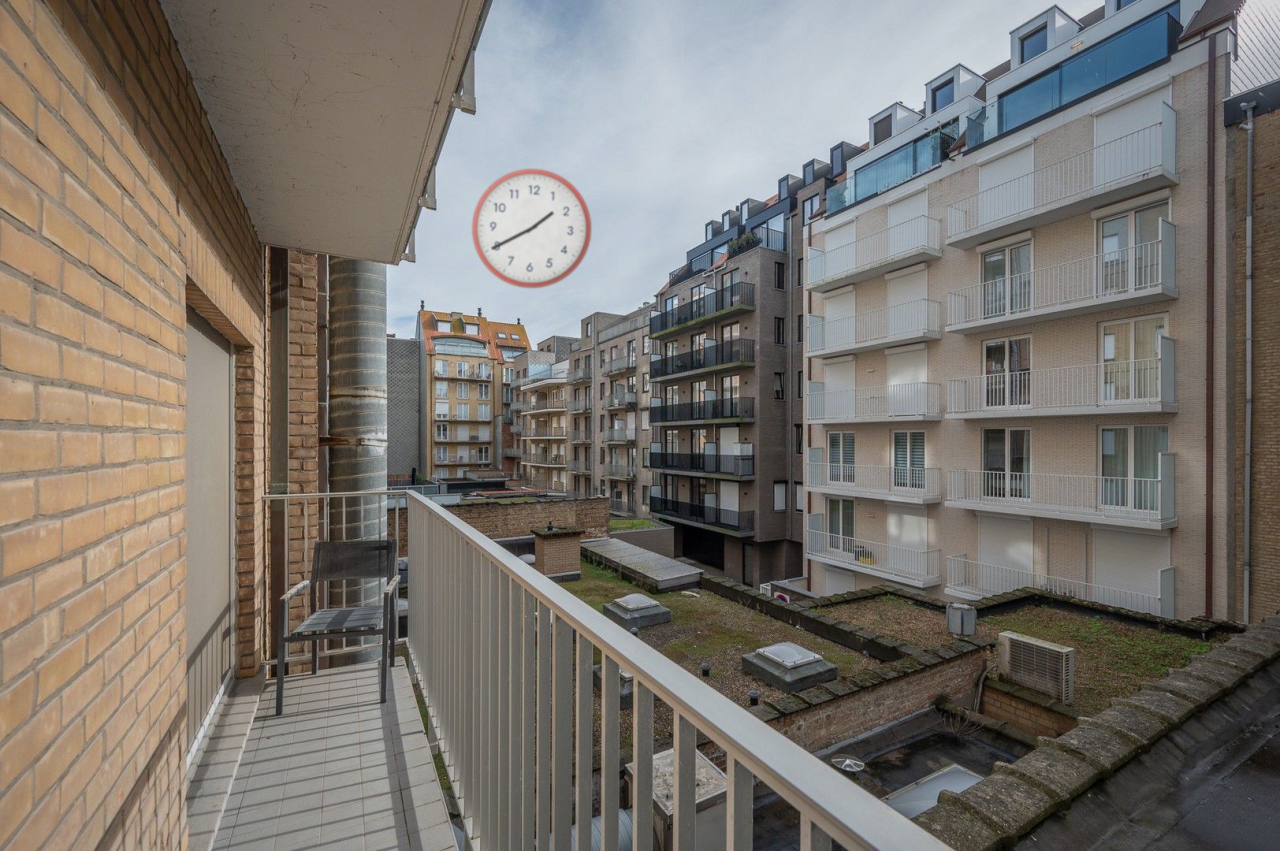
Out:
1.40
